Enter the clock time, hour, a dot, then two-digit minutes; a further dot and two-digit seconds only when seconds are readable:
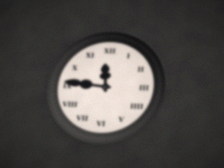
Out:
11.46
